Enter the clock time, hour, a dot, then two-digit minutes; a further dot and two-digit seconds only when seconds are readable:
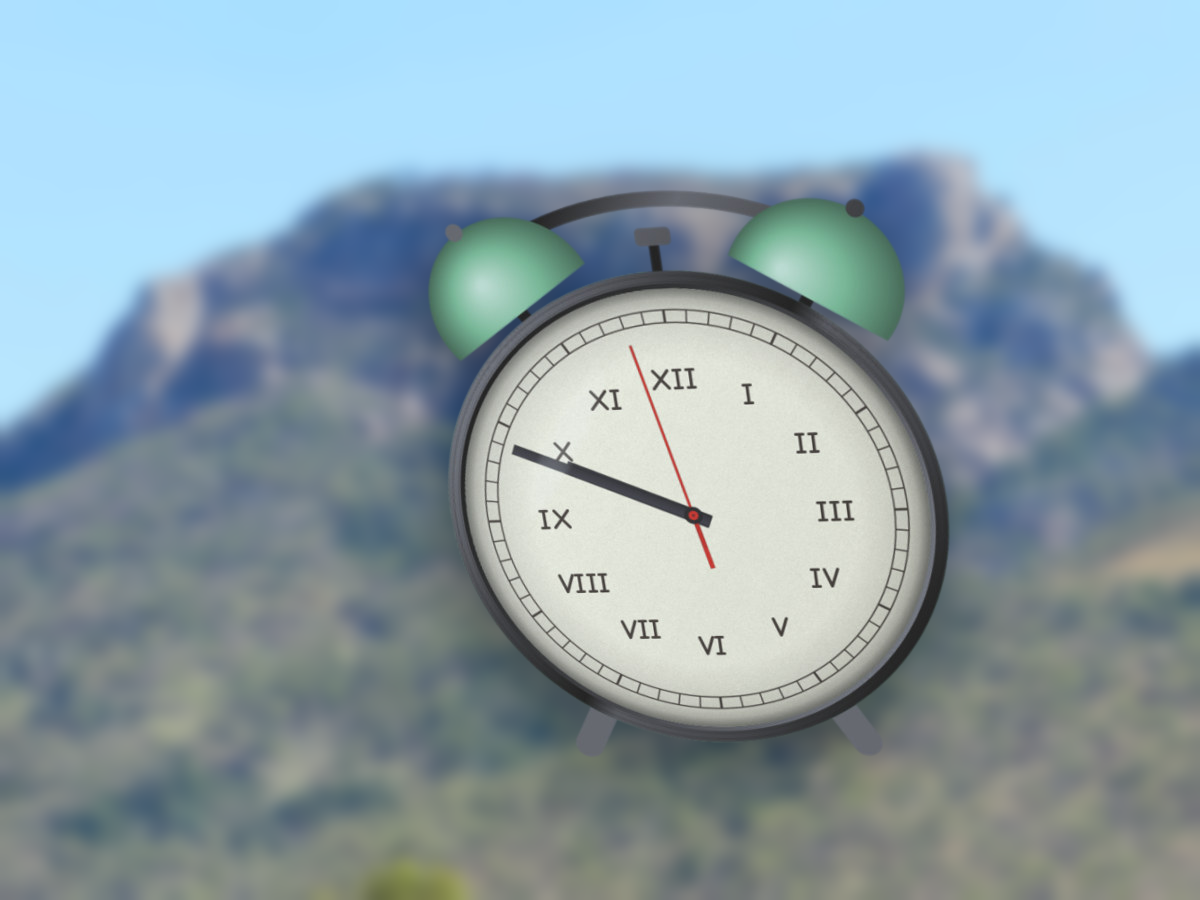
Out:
9.48.58
